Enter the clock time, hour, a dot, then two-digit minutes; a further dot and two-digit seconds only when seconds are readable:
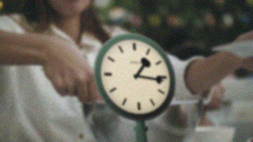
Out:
1.16
